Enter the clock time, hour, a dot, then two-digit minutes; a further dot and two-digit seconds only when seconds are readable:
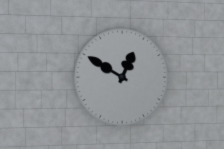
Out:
12.50
